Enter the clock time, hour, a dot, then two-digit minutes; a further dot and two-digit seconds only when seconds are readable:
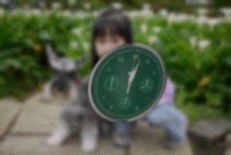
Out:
12.02
